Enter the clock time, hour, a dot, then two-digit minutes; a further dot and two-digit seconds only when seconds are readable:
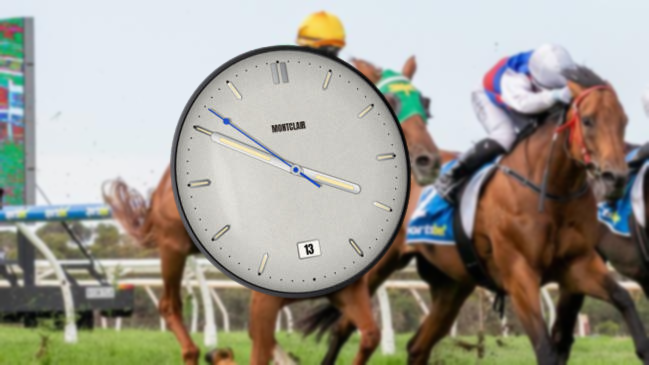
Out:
3.49.52
